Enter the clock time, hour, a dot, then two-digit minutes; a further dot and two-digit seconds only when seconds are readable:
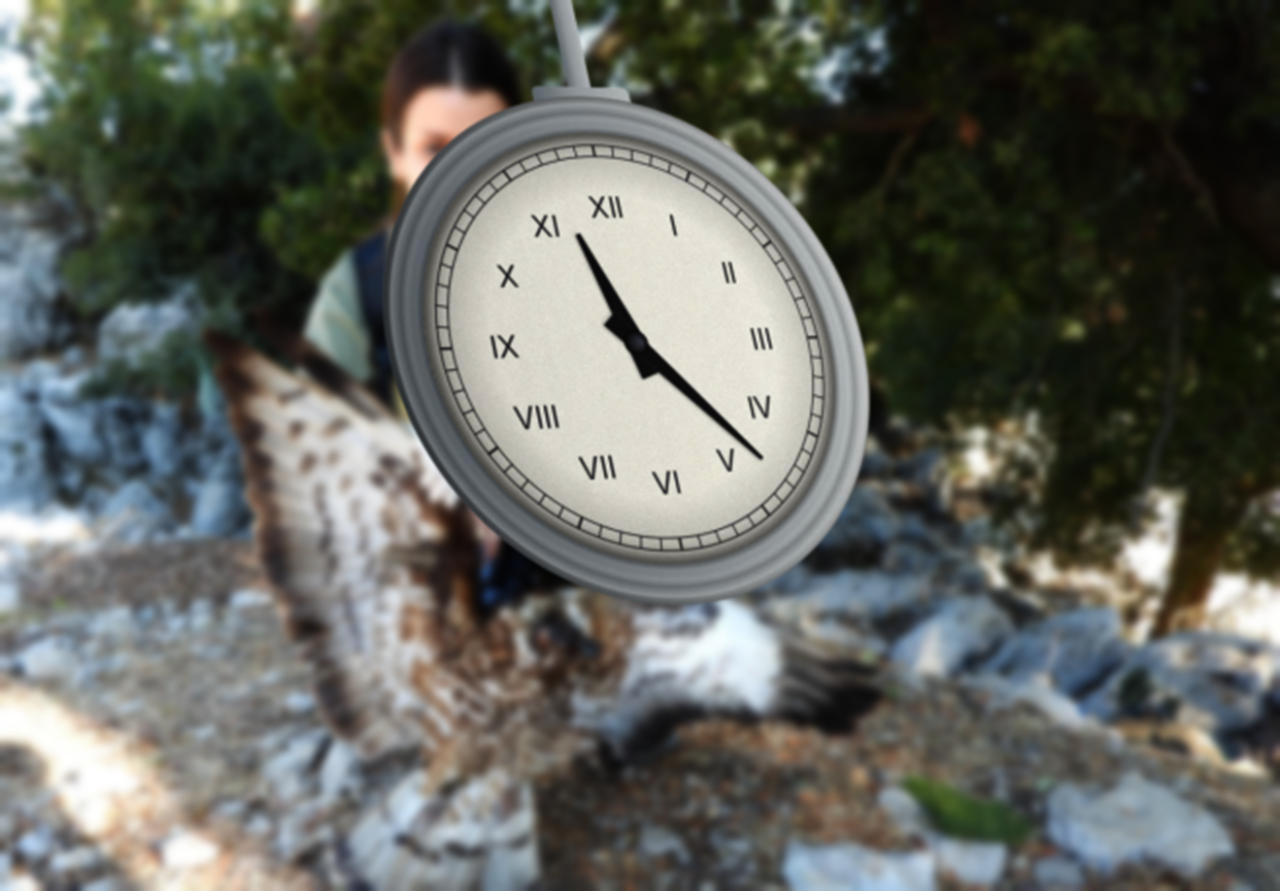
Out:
11.23
